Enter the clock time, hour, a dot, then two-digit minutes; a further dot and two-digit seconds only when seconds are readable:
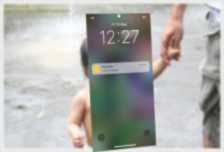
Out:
12.27
